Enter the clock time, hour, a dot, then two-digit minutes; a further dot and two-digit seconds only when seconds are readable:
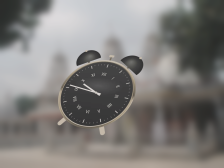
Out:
9.46
